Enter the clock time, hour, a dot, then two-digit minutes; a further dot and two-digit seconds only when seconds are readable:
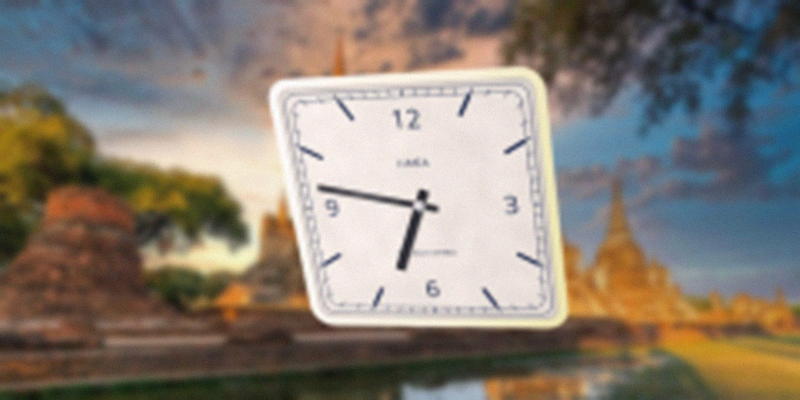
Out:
6.47
